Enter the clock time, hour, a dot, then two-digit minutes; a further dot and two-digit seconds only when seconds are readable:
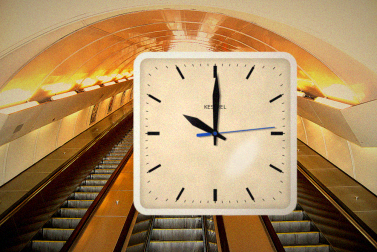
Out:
10.00.14
